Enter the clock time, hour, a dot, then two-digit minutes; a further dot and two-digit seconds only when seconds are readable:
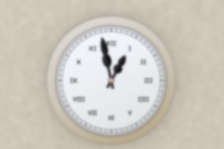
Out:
12.58
